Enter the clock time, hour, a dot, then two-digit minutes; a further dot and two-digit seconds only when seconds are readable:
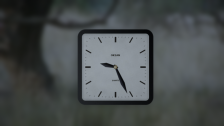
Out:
9.26
